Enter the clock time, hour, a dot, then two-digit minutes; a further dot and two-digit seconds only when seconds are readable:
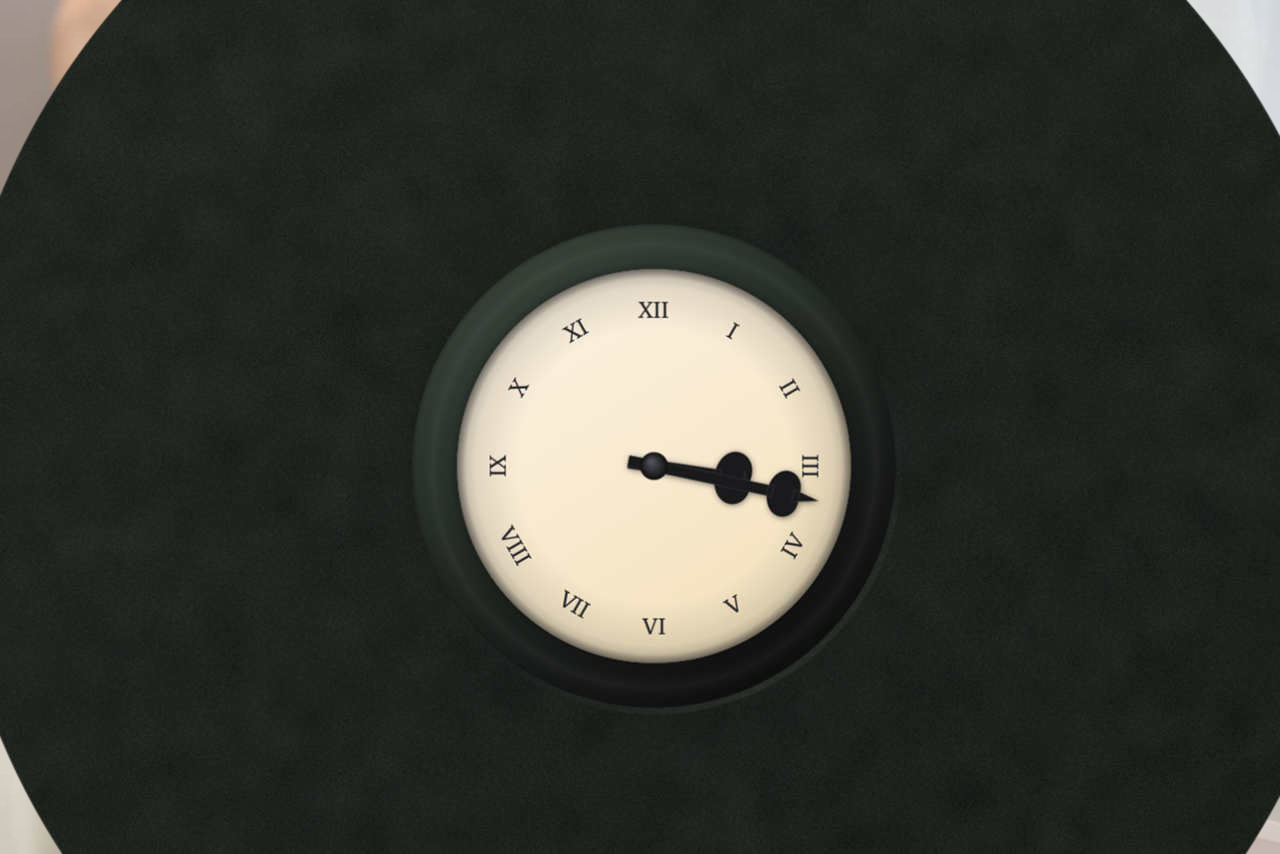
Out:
3.17
